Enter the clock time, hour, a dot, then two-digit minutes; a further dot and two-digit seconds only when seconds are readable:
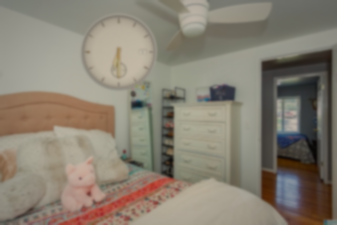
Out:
6.30
